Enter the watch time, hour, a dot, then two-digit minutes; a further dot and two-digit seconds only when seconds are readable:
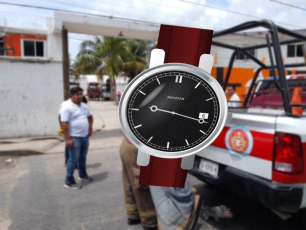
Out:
9.17
